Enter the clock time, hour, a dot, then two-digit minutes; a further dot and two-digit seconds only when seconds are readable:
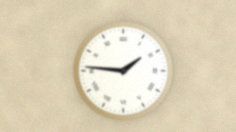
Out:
1.46
